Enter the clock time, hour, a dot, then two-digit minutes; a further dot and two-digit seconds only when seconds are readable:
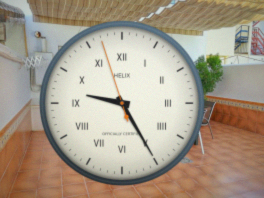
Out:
9.24.57
